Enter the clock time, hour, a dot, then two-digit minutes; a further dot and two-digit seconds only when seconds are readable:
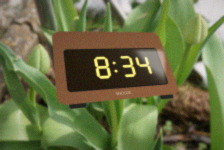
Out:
8.34
